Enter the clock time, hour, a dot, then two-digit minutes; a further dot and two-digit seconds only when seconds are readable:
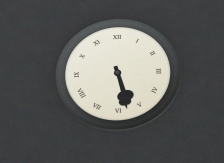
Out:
5.28
